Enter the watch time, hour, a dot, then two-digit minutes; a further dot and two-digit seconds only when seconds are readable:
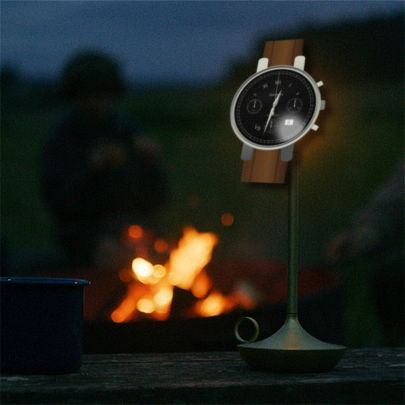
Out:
12.32
